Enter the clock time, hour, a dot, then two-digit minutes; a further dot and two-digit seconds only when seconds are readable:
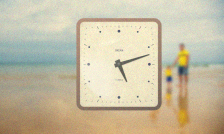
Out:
5.12
